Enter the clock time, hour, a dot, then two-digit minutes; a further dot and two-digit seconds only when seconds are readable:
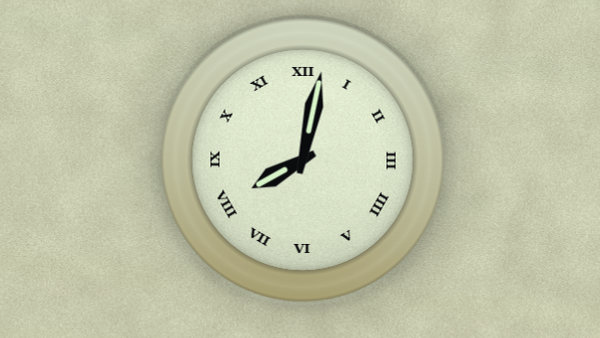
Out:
8.02
